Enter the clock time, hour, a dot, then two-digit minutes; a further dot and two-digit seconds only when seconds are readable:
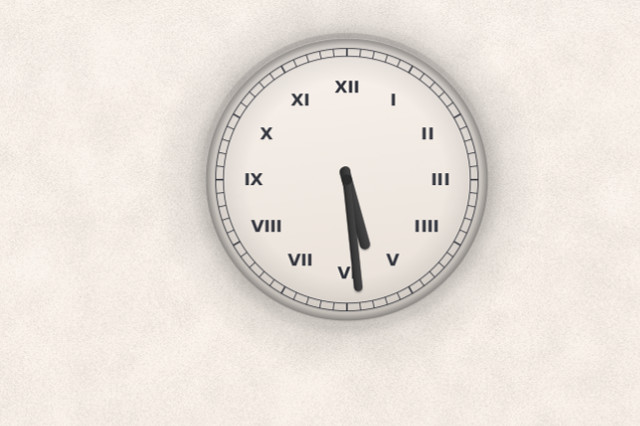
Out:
5.29
